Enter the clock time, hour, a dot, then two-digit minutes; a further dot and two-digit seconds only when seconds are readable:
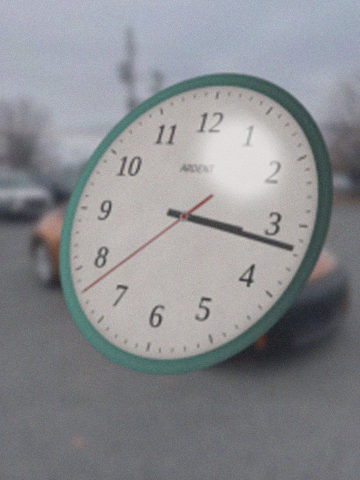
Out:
3.16.38
